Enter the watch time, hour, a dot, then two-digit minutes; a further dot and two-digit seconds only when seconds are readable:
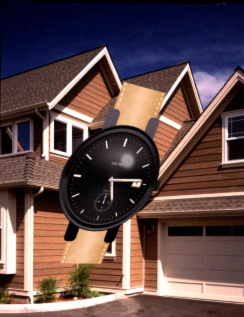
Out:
5.14
